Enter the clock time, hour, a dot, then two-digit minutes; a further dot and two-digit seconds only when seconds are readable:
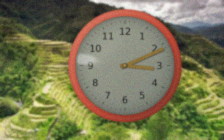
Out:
3.11
